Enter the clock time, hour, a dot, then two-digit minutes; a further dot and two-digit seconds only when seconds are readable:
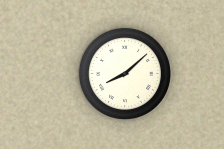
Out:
8.08
